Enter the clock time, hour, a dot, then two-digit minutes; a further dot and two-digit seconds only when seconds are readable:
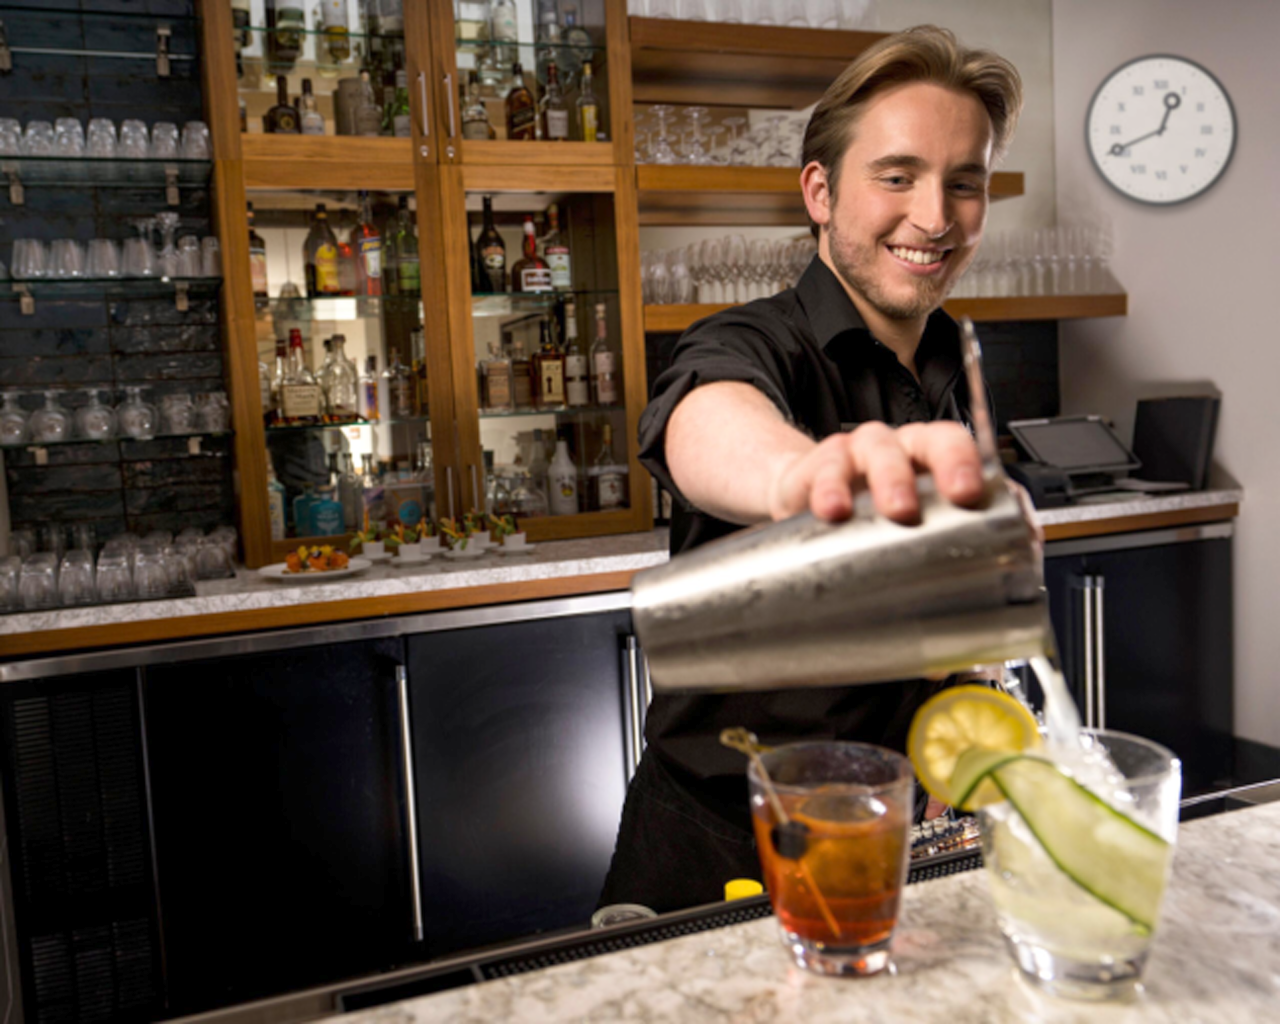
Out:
12.41
